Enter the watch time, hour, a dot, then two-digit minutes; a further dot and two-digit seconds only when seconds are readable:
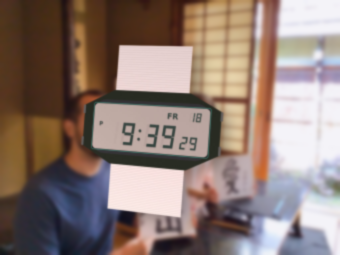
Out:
9.39.29
